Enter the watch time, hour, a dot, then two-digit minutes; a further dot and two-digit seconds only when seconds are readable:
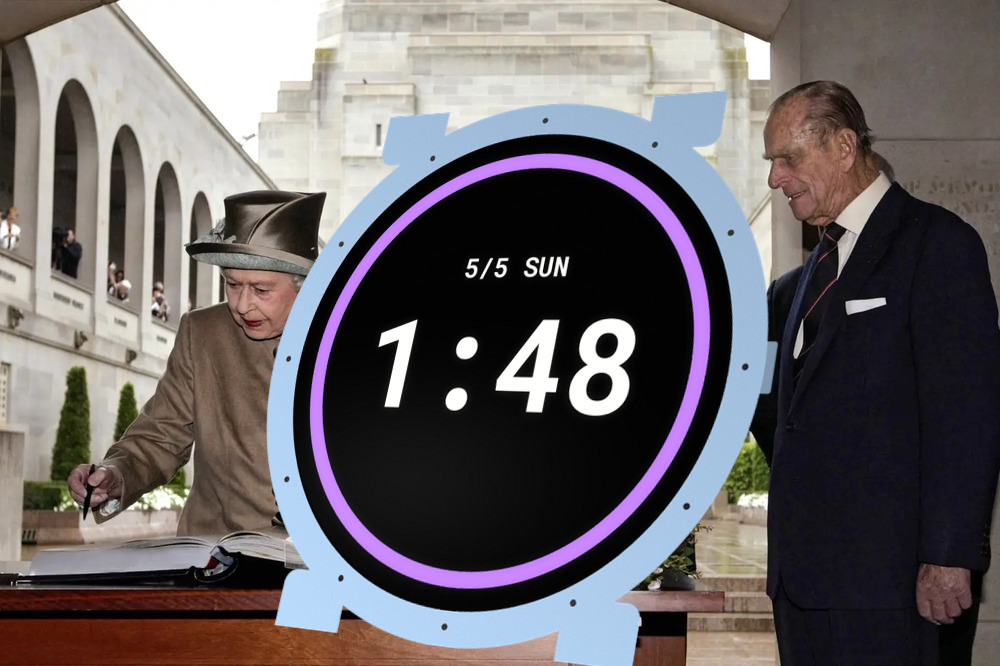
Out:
1.48
